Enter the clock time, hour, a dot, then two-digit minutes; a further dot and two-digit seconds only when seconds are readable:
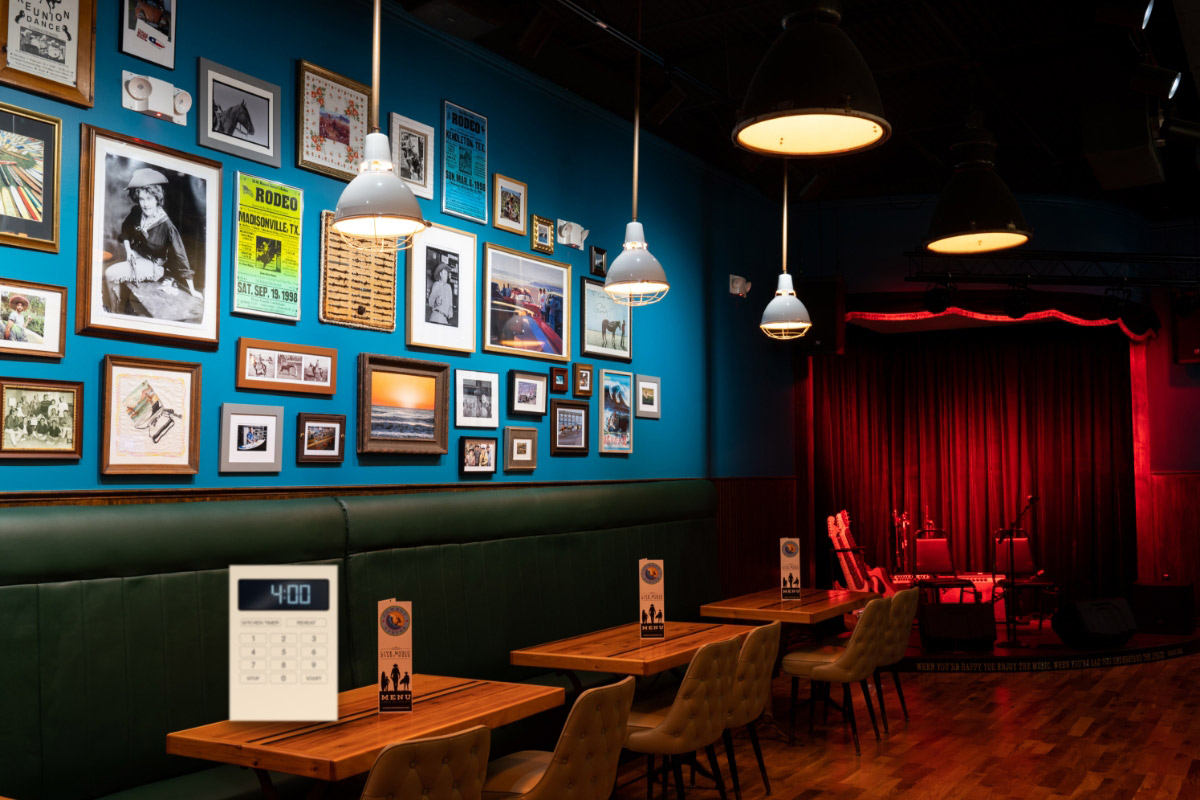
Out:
4.00
